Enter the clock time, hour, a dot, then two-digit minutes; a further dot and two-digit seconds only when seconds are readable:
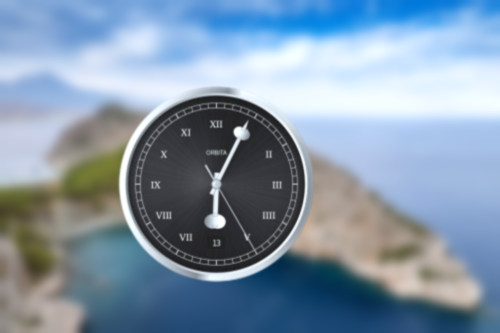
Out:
6.04.25
